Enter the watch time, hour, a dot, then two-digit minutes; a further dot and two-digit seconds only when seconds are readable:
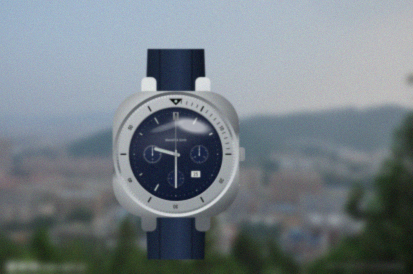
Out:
9.30
